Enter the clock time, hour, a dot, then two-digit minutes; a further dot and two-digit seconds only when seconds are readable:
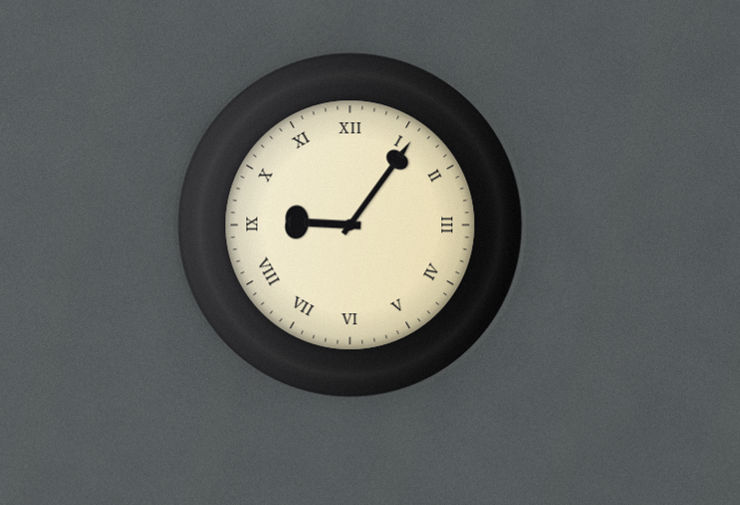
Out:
9.06
